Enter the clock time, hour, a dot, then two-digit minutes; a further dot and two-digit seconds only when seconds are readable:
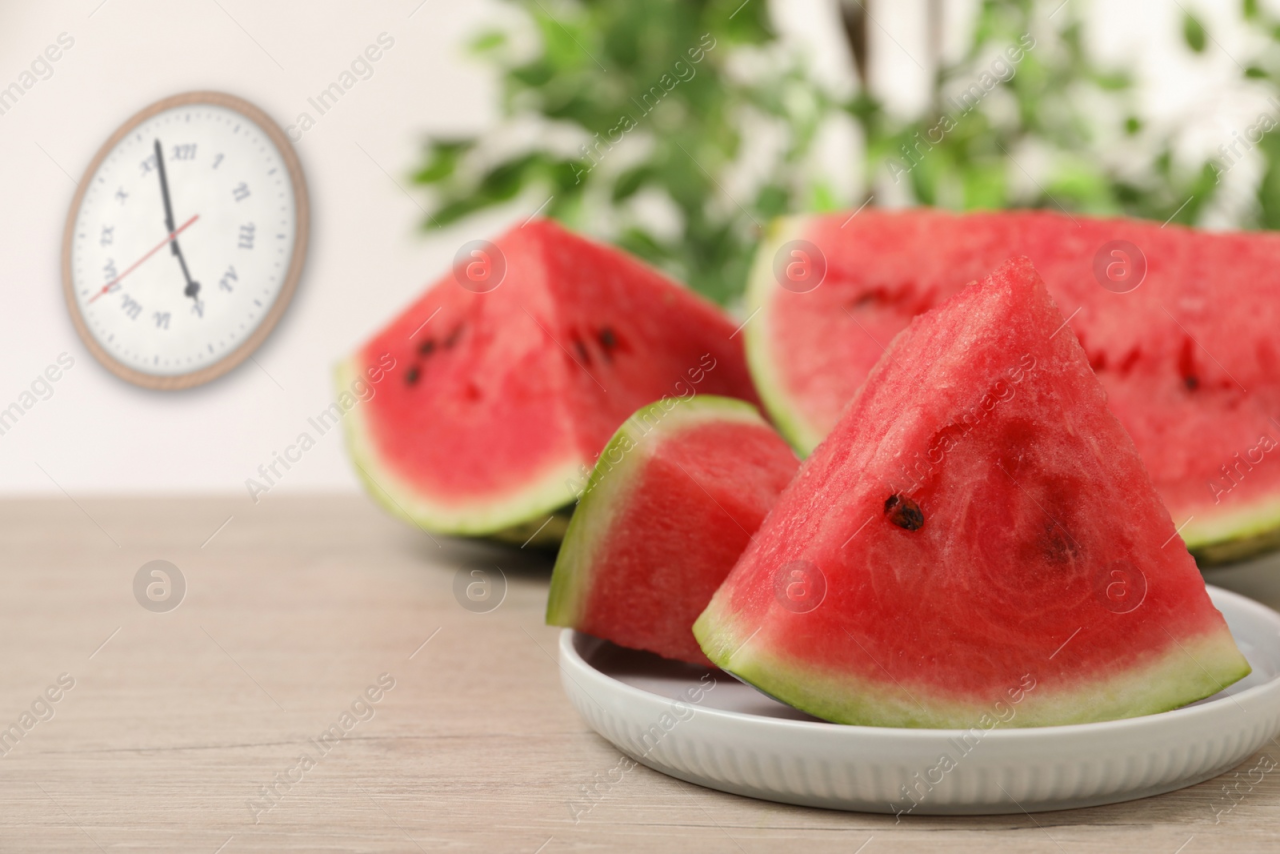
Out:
4.56.39
